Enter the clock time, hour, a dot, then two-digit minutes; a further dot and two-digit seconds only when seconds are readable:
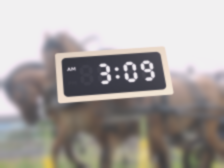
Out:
3.09
